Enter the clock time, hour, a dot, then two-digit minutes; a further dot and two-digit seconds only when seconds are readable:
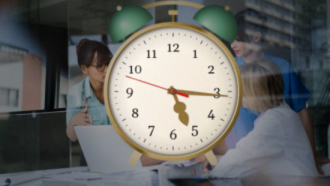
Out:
5.15.48
